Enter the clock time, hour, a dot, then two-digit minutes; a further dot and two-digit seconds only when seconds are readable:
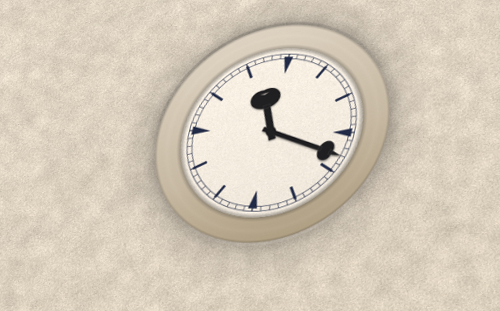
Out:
11.18
